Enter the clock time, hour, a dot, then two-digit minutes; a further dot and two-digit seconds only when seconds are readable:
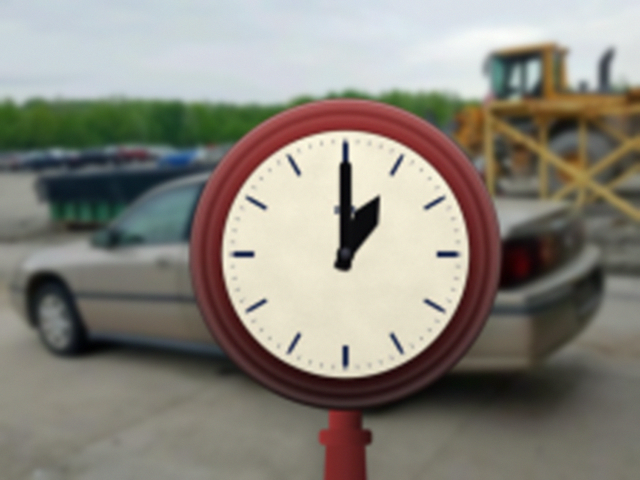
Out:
1.00
